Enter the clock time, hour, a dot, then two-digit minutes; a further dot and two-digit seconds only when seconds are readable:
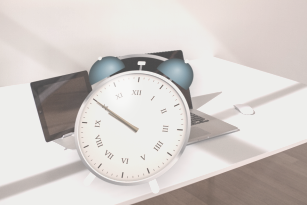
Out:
9.50
